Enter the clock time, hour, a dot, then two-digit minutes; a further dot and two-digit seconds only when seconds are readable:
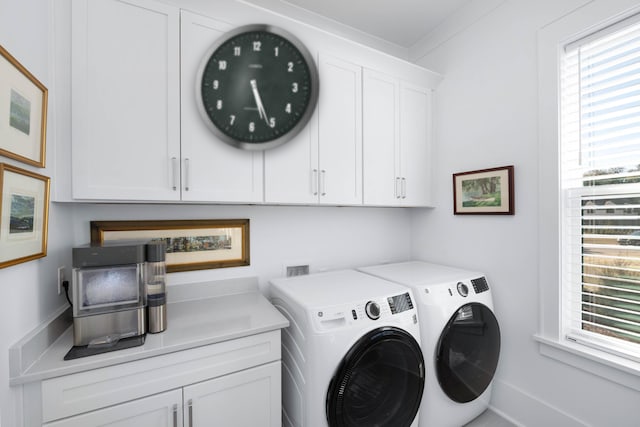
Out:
5.26
